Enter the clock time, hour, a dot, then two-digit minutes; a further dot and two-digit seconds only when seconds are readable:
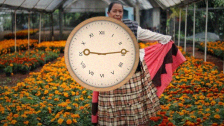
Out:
9.14
